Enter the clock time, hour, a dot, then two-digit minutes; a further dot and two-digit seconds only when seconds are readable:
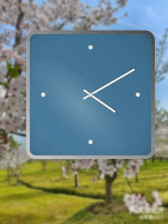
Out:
4.10
